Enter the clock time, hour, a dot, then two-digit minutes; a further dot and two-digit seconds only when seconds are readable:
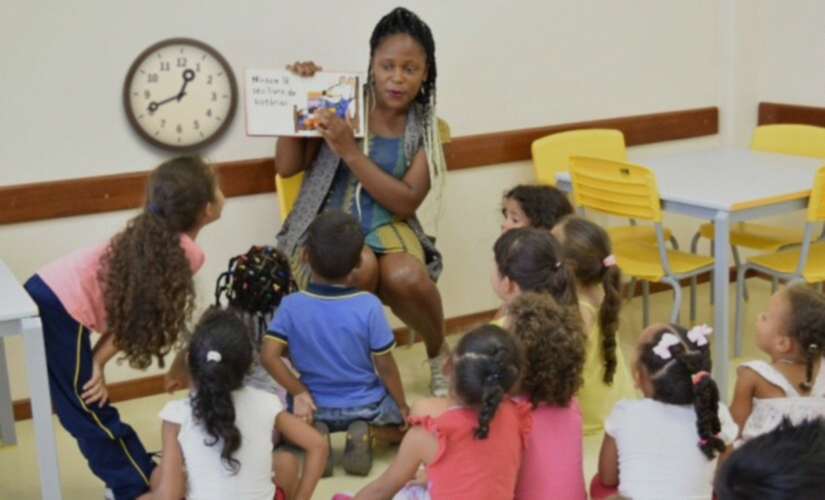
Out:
12.41
